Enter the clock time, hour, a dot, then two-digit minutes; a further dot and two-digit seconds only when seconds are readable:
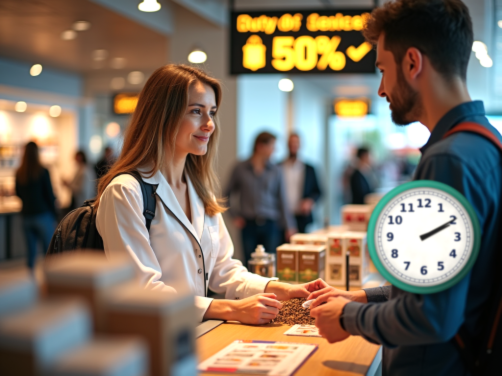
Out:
2.10
